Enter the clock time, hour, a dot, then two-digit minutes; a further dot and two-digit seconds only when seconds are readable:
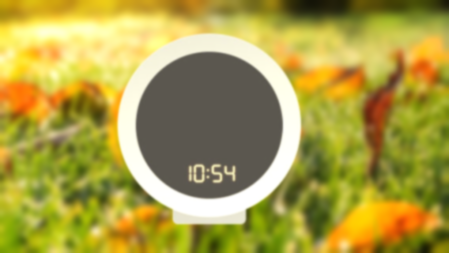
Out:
10.54
